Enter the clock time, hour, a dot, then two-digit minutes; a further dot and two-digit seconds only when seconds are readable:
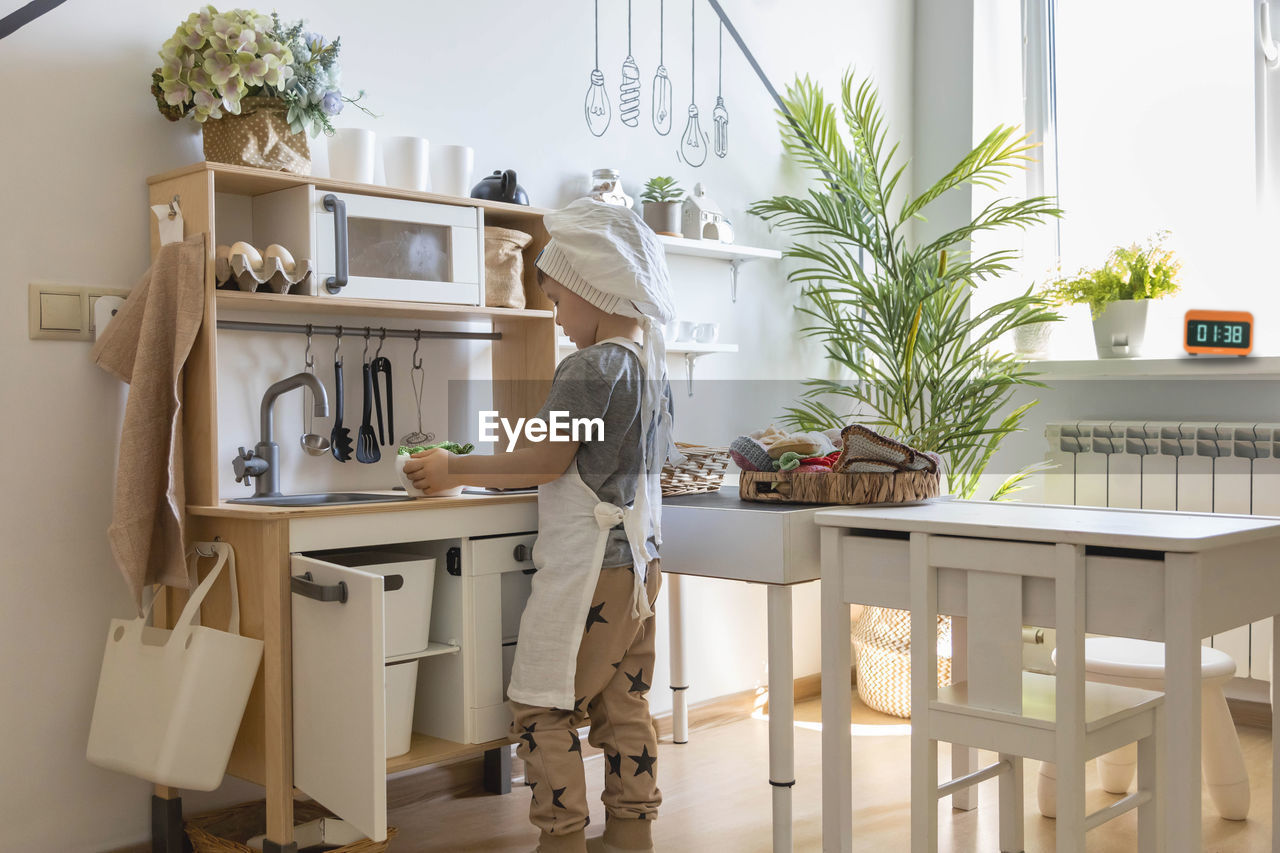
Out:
1.38
